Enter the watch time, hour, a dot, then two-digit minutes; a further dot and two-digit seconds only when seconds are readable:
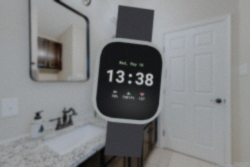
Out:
13.38
